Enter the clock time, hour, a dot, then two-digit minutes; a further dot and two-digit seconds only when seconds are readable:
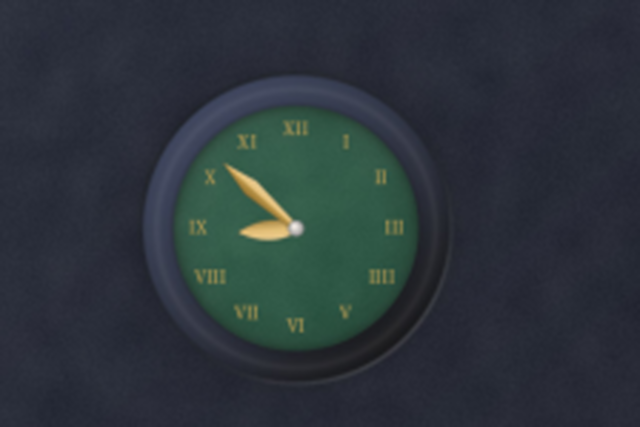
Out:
8.52
